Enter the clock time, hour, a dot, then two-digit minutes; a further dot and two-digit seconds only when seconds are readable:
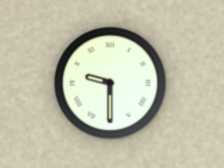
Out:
9.30
